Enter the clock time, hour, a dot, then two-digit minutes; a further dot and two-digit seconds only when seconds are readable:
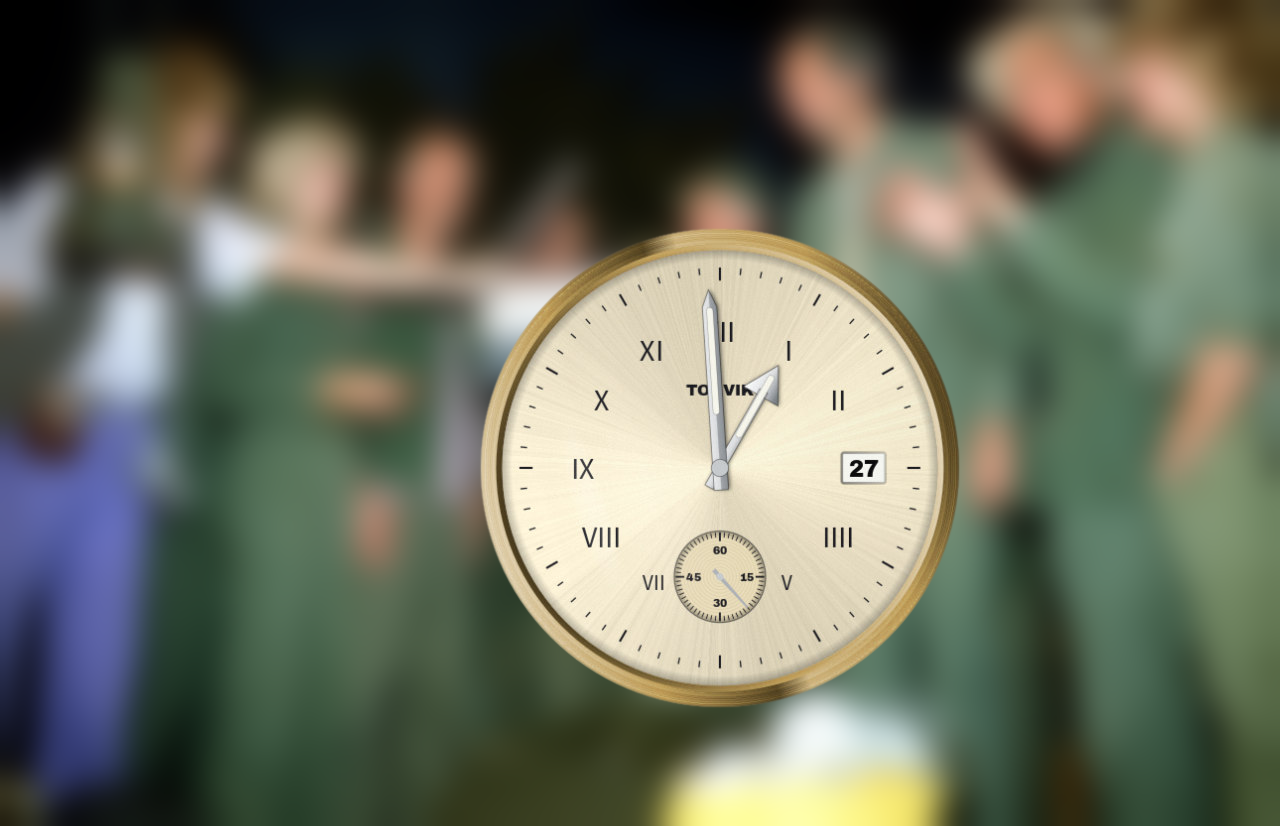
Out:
12.59.23
